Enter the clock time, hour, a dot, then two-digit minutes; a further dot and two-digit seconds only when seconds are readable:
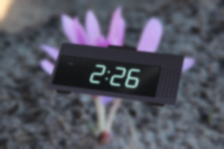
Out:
2.26
